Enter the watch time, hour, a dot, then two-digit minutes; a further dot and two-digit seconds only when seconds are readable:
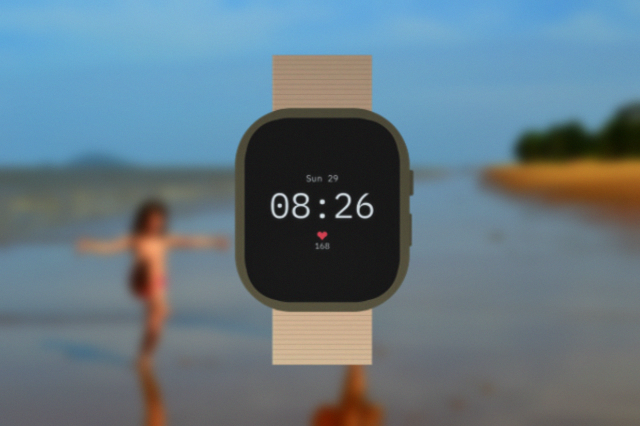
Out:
8.26
